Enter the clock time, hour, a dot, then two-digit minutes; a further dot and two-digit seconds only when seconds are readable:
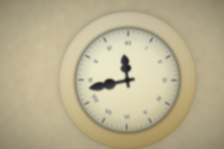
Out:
11.43
